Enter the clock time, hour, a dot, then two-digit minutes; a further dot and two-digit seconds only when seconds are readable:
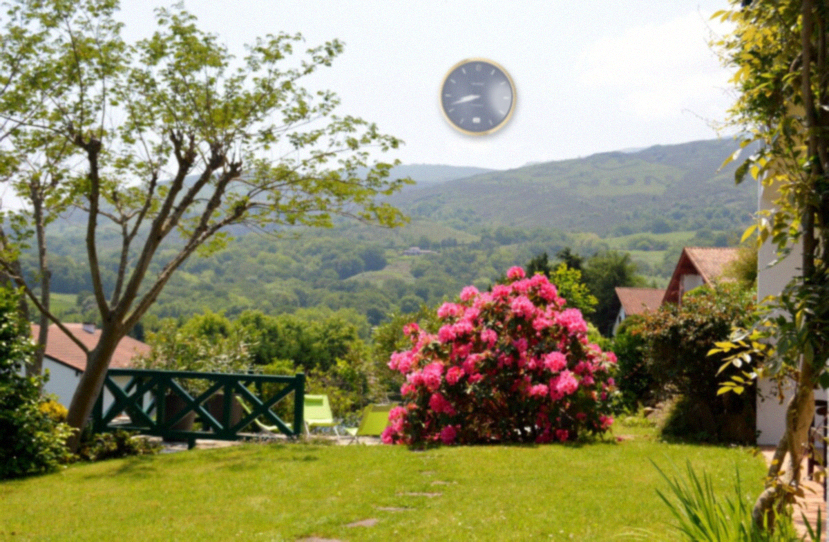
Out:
8.42
